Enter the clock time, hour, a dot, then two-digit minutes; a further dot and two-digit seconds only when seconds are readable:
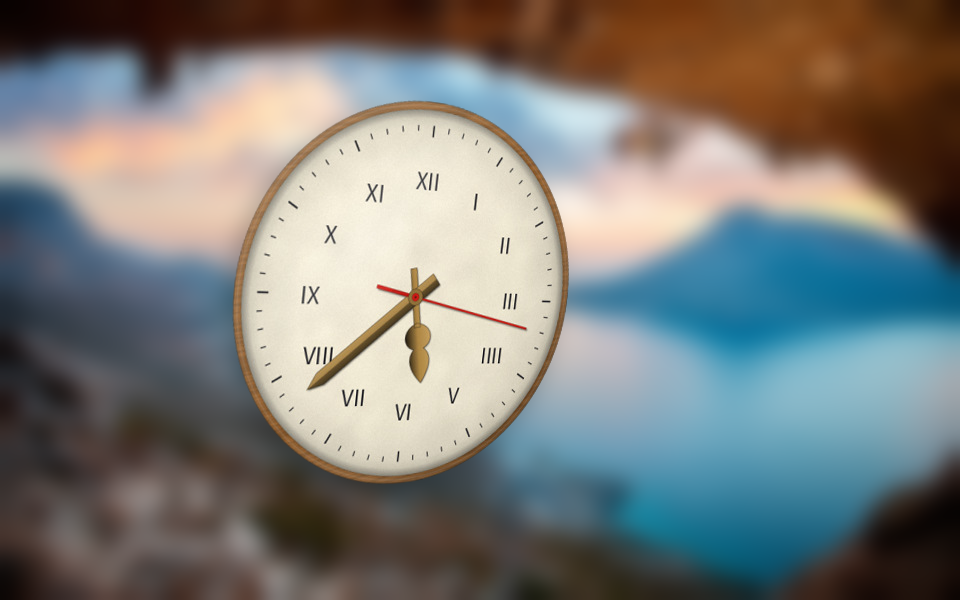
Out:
5.38.17
